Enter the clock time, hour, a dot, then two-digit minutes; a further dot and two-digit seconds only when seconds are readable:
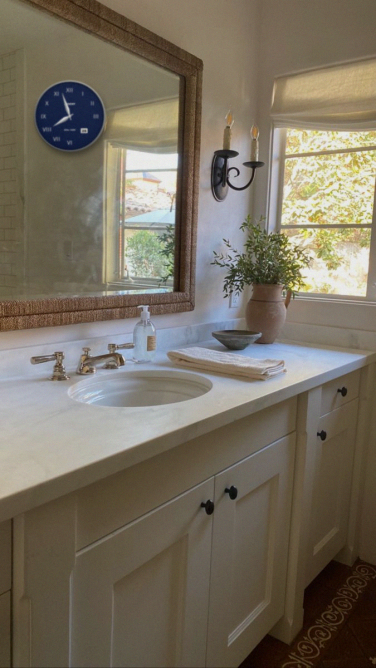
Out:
7.57
